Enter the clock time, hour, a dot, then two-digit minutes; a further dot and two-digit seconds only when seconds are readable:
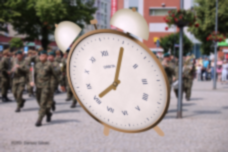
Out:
8.05
